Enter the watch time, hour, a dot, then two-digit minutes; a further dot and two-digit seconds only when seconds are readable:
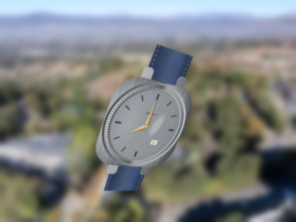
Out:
8.00
